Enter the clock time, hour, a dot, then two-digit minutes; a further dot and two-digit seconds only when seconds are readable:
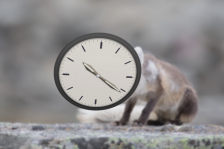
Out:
10.21
